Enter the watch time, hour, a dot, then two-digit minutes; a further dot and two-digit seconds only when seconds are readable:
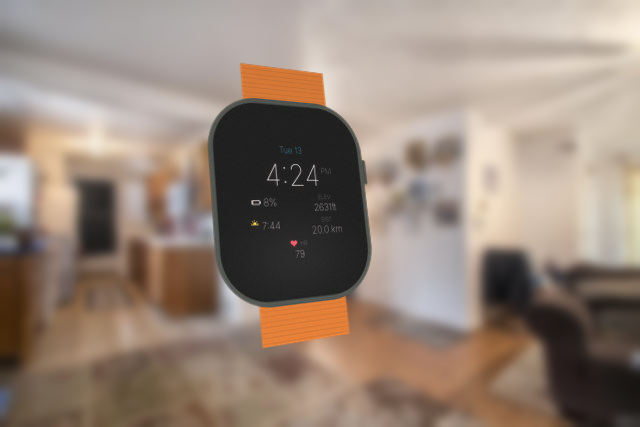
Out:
4.24
